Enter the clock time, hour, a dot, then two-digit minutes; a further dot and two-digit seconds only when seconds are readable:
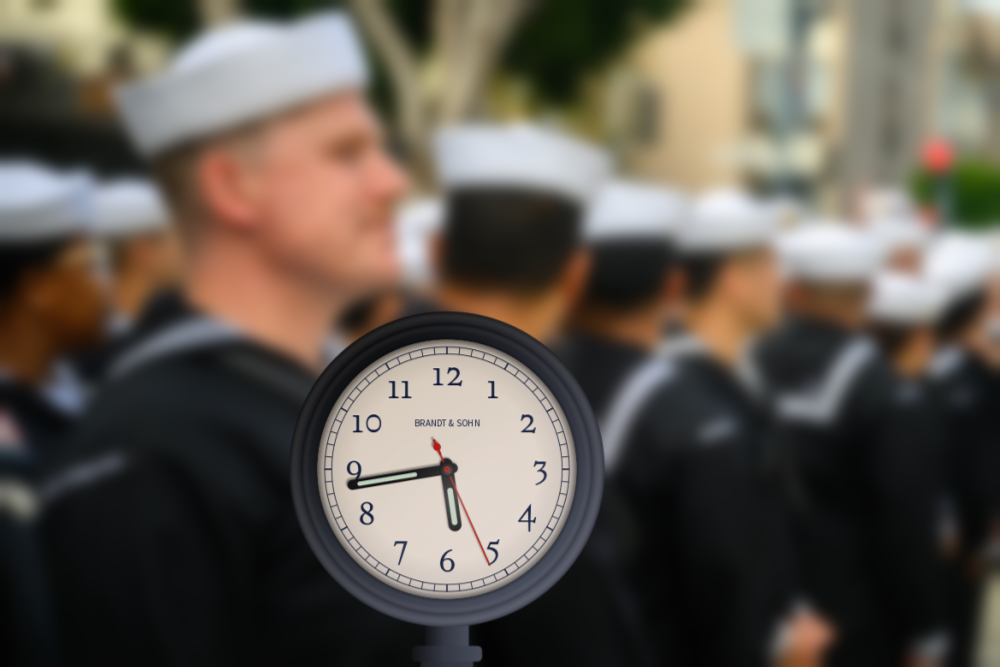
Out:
5.43.26
